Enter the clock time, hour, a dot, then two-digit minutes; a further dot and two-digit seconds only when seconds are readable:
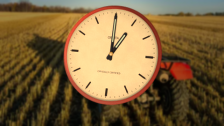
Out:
1.00
